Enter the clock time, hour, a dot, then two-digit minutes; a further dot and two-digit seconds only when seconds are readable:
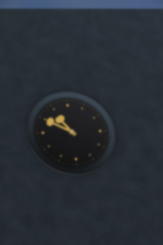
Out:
10.50
